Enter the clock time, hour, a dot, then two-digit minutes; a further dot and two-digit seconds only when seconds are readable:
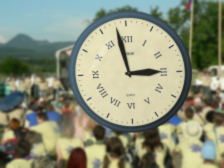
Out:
2.58
